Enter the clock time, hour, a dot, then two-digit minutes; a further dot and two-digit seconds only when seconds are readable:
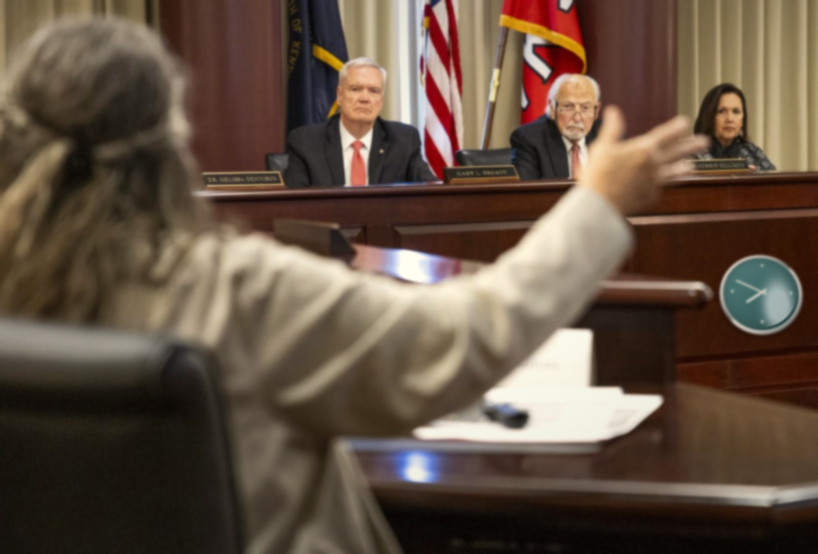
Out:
7.49
